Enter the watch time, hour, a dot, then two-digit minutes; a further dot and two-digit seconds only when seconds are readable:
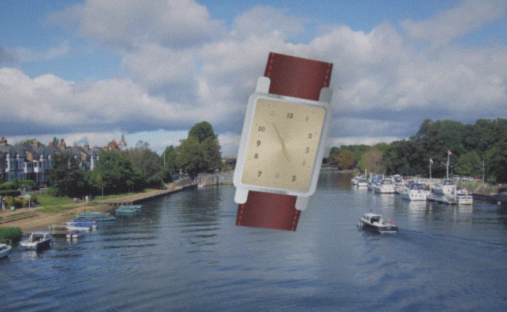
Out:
4.54
